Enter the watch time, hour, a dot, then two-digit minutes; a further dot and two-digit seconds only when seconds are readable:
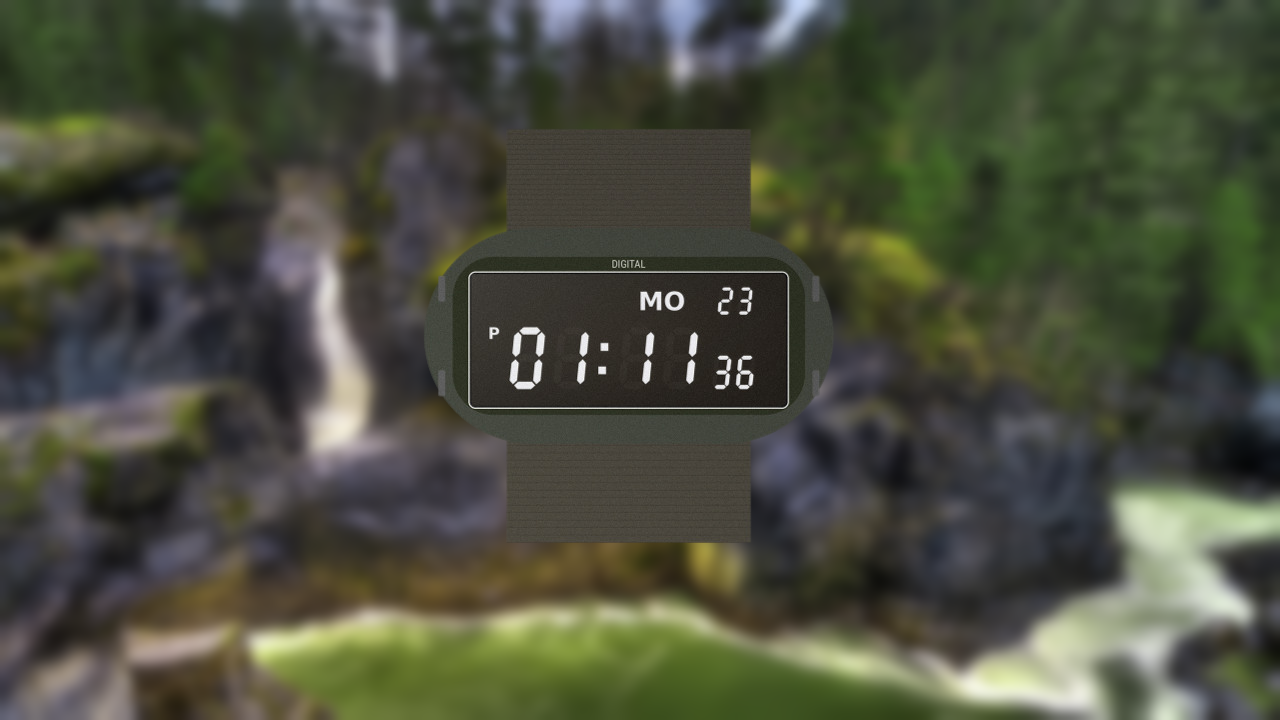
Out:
1.11.36
